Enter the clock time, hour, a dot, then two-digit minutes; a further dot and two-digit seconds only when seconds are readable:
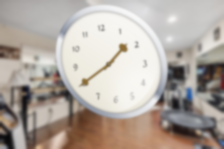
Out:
1.40
